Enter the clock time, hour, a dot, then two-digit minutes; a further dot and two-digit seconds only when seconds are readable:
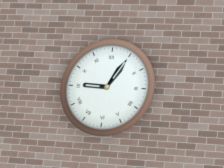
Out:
9.05
